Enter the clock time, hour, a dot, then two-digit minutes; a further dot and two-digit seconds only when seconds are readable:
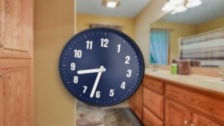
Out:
8.32
